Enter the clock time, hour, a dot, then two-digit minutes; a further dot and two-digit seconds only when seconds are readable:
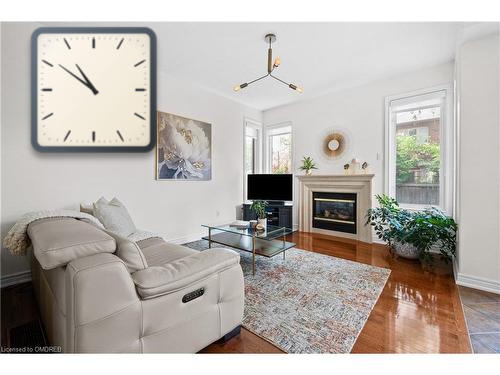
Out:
10.51
